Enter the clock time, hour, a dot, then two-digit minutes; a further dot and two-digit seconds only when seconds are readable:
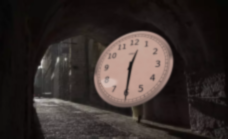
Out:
12.30
